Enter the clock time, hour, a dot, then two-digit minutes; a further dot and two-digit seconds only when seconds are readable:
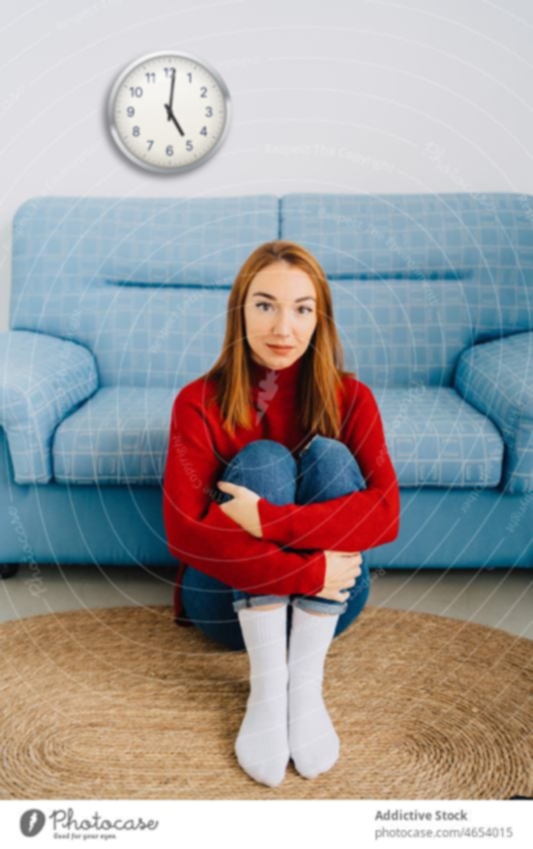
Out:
5.01
